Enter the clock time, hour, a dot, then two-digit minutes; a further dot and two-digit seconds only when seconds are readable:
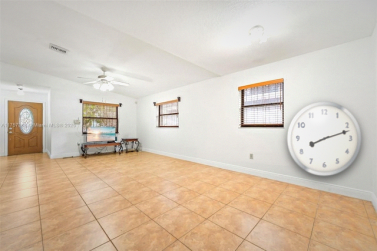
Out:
8.12
